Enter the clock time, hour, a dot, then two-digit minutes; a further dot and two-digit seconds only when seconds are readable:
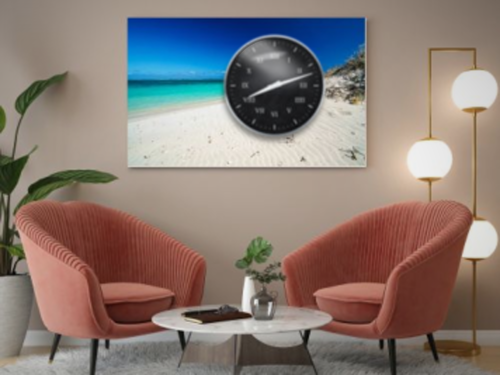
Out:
8.12
